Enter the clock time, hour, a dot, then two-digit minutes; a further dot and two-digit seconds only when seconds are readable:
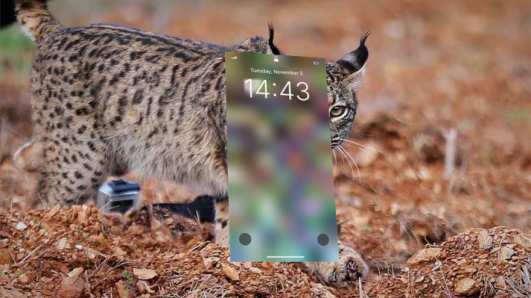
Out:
14.43
